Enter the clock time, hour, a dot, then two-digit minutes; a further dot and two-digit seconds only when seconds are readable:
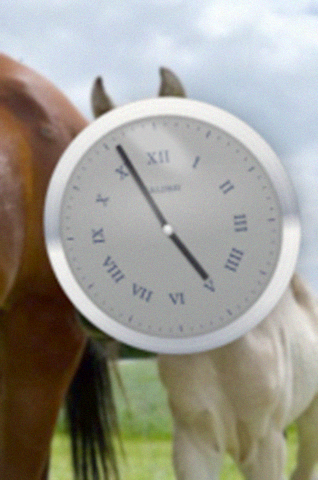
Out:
4.56
